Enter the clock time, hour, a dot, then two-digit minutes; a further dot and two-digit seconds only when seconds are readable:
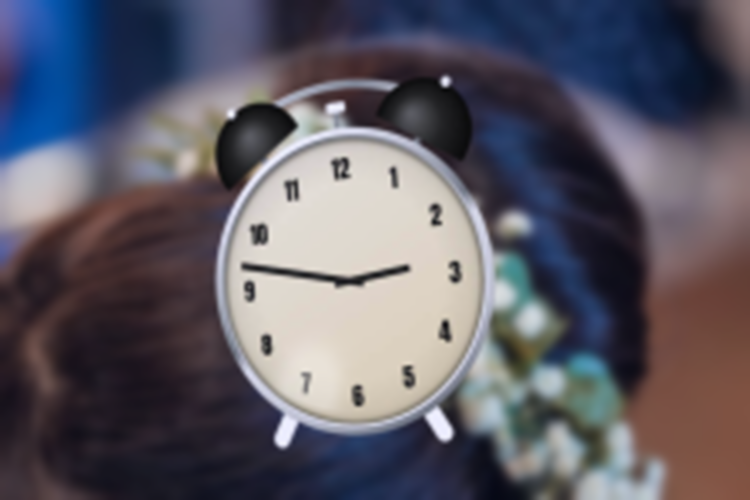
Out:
2.47
